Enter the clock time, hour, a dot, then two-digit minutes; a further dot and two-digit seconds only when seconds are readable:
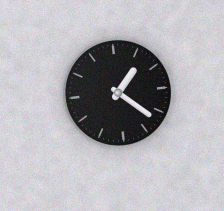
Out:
1.22
